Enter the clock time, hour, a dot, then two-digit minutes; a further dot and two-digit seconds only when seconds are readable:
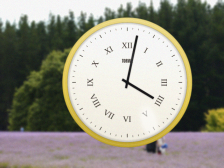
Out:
4.02
